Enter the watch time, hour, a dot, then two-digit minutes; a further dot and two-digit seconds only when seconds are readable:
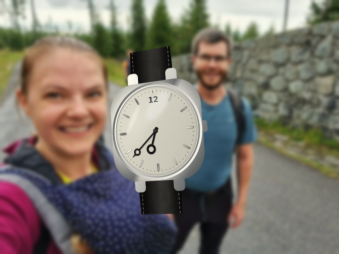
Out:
6.38
